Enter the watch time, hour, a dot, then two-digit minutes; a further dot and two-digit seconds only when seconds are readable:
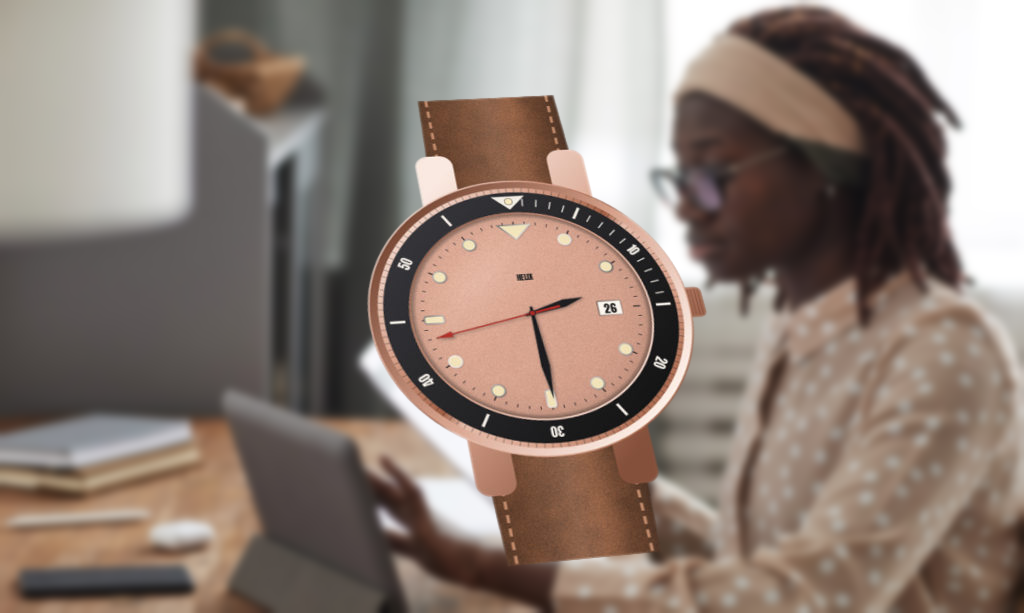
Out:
2.29.43
